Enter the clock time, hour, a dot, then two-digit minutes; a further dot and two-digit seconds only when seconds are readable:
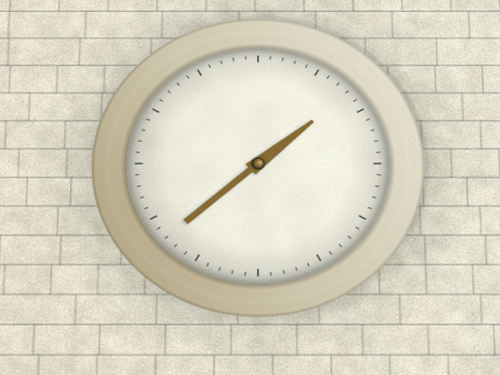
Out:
1.38
